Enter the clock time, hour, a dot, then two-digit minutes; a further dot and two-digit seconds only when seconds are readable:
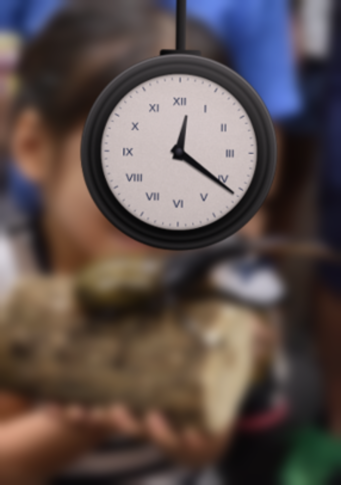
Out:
12.21
